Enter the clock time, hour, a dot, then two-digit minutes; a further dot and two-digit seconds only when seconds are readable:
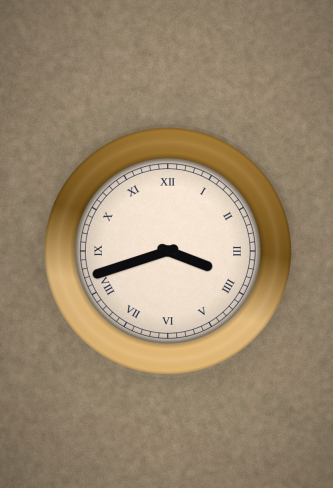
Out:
3.42
